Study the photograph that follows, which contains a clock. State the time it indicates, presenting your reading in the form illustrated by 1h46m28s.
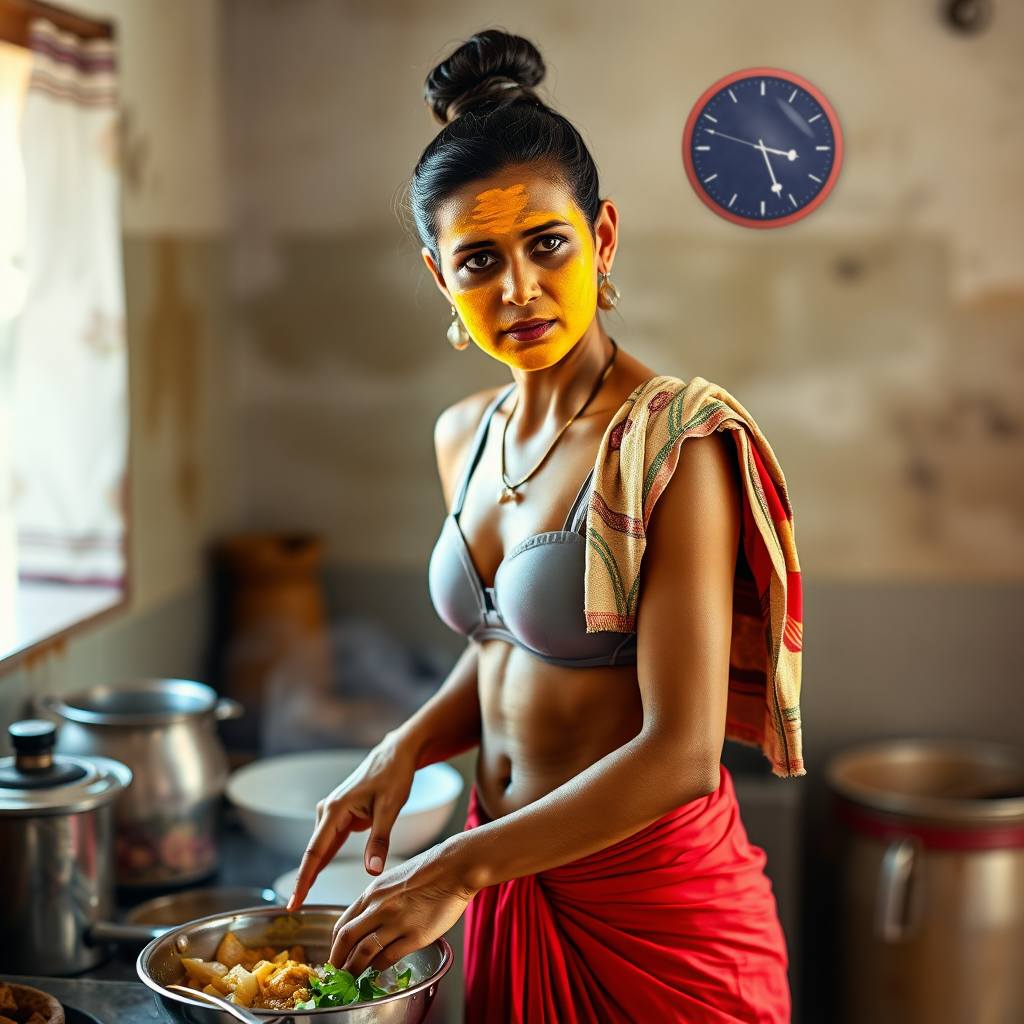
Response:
3h26m48s
